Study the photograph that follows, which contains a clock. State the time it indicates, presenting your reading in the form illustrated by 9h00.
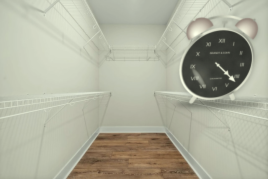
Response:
4h22
